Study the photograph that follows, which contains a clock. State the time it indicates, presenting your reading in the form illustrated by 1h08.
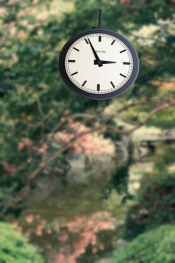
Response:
2h56
